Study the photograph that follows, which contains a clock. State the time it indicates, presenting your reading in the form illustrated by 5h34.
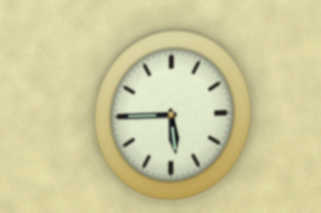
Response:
5h45
